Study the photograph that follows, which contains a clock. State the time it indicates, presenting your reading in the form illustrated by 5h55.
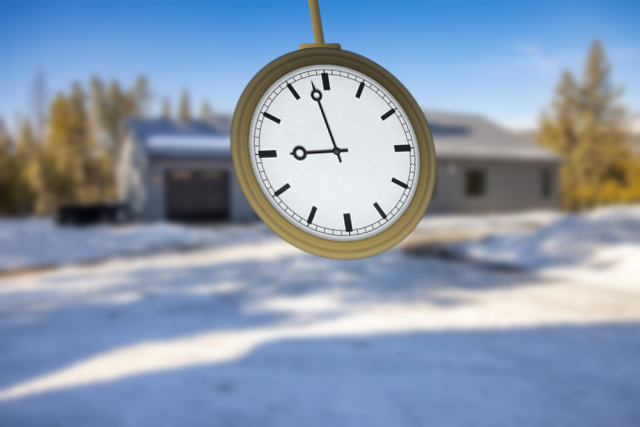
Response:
8h58
